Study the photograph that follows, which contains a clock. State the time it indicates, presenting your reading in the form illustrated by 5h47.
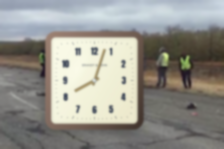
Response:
8h03
